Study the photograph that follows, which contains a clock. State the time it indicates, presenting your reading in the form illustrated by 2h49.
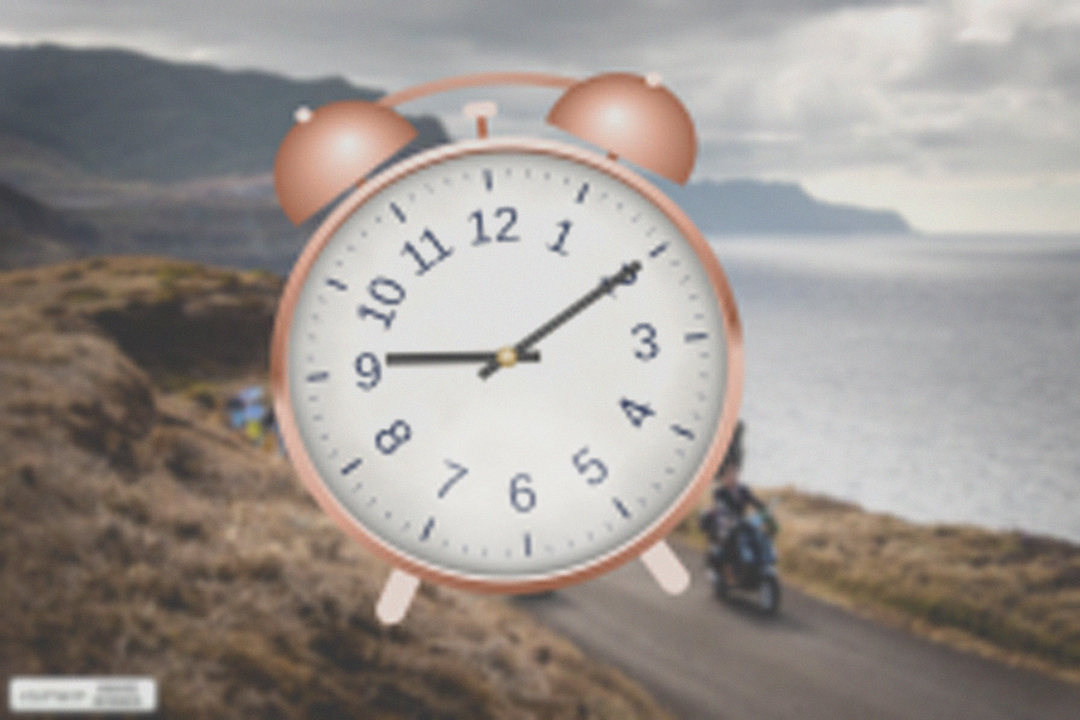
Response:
9h10
